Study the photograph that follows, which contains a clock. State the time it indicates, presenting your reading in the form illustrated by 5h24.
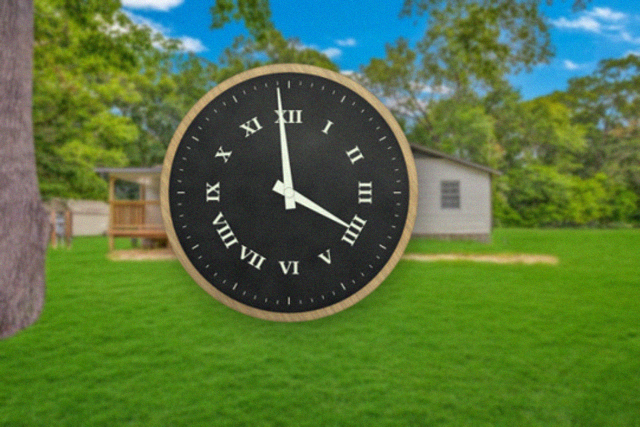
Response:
3h59
